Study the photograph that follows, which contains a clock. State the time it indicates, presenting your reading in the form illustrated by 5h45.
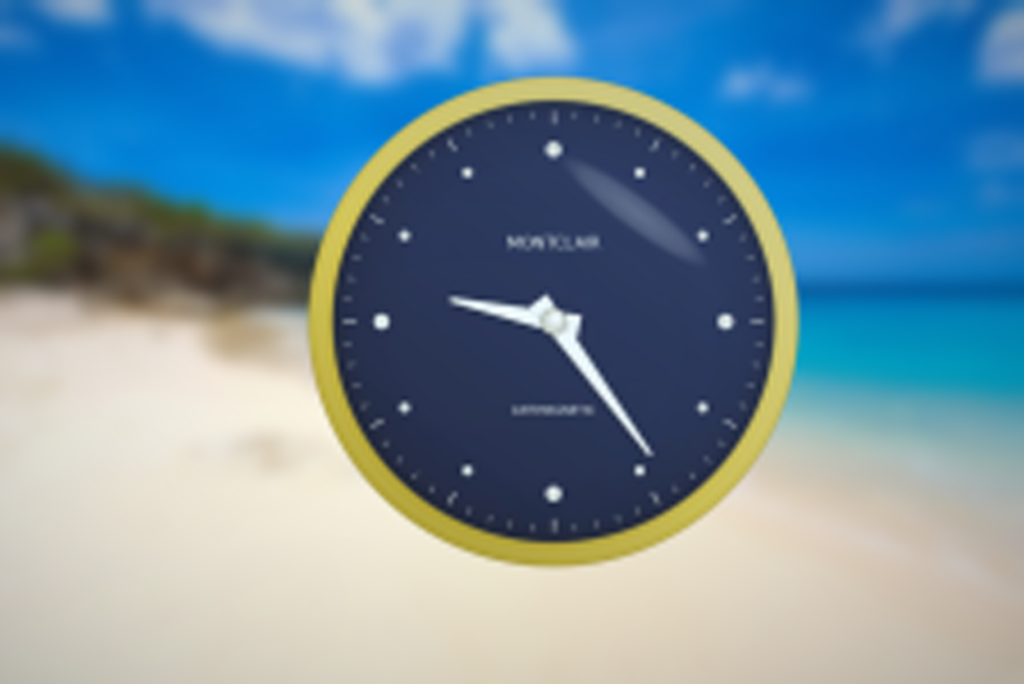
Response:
9h24
